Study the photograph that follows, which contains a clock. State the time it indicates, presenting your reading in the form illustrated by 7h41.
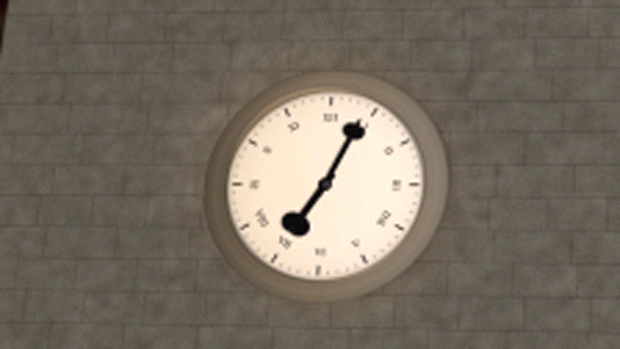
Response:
7h04
